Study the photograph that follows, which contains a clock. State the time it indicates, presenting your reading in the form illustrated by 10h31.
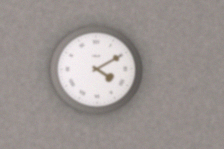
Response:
4h10
